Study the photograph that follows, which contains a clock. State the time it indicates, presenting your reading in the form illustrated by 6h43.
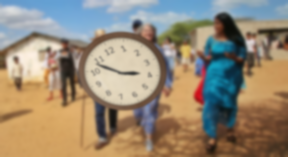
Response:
3h53
